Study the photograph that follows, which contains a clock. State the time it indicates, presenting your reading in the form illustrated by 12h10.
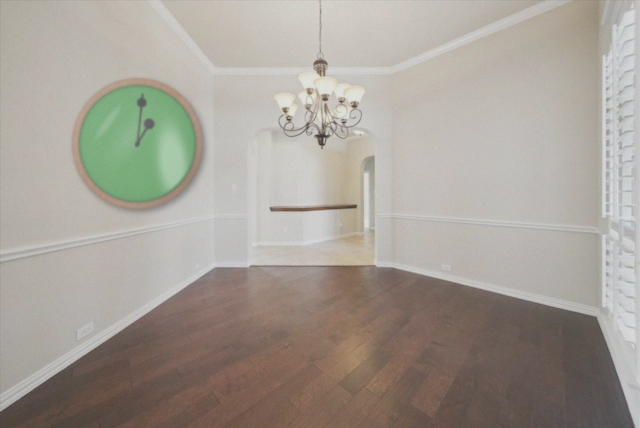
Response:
1h01
